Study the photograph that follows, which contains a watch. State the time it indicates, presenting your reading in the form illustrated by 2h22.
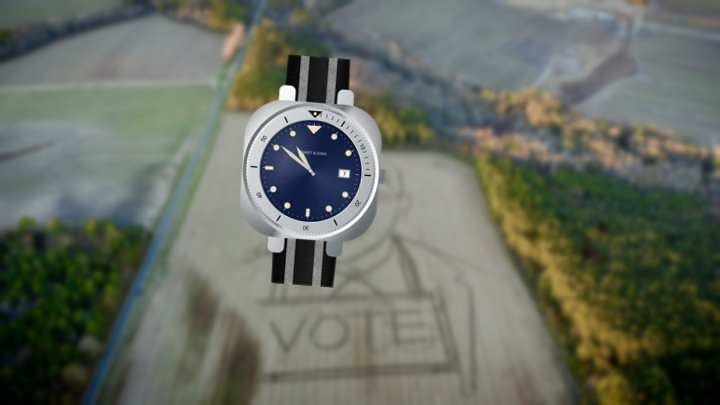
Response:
10h51
